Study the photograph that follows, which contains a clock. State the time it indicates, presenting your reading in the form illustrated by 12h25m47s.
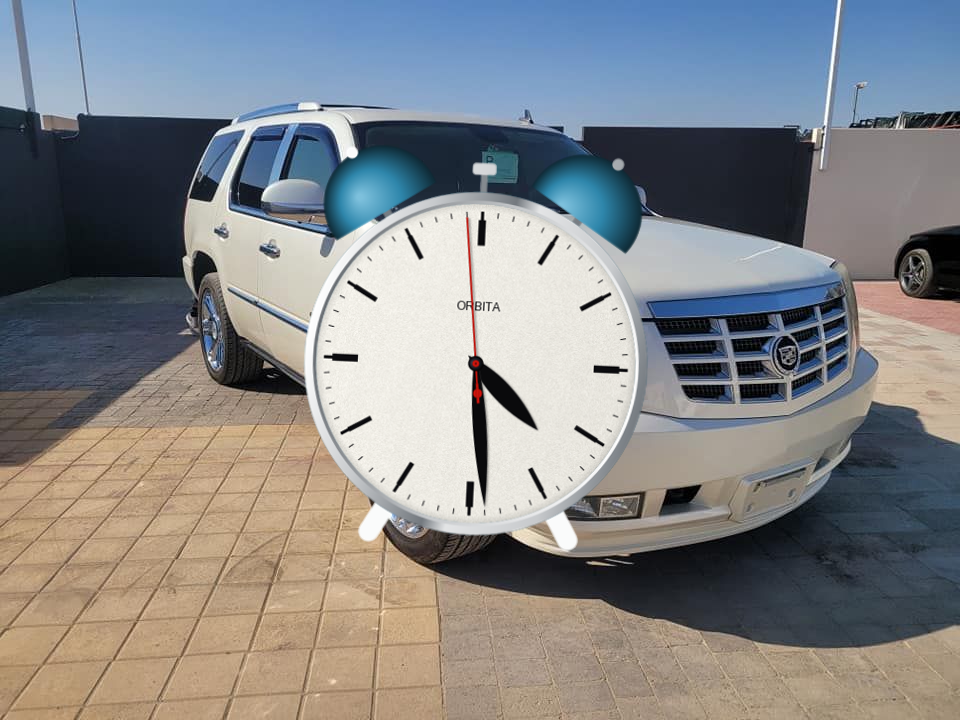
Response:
4h28m59s
